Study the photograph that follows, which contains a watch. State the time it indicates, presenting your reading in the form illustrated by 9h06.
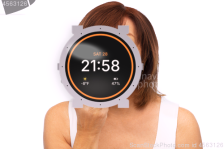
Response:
21h58
